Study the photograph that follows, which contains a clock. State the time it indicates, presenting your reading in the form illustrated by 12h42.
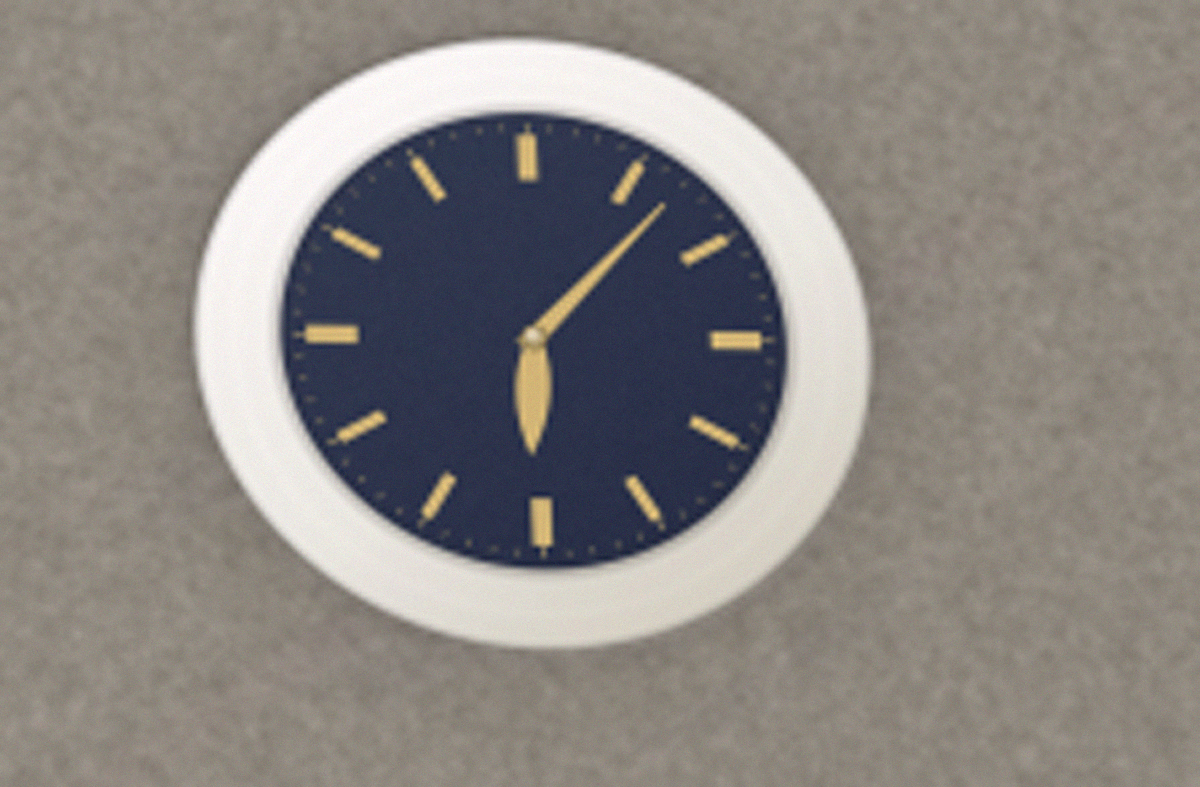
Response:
6h07
